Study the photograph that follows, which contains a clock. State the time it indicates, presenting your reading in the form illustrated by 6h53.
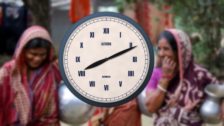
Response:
8h11
